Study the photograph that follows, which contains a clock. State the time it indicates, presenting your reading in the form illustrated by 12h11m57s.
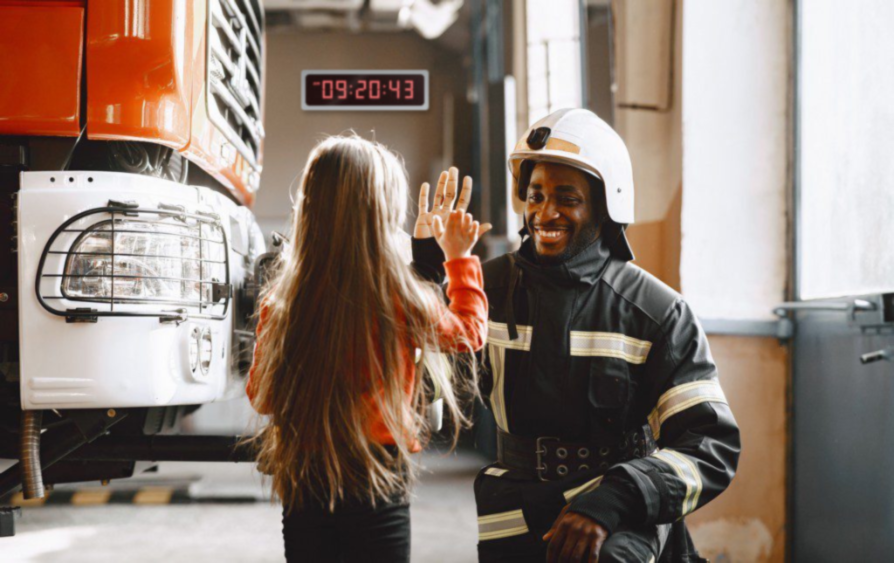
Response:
9h20m43s
